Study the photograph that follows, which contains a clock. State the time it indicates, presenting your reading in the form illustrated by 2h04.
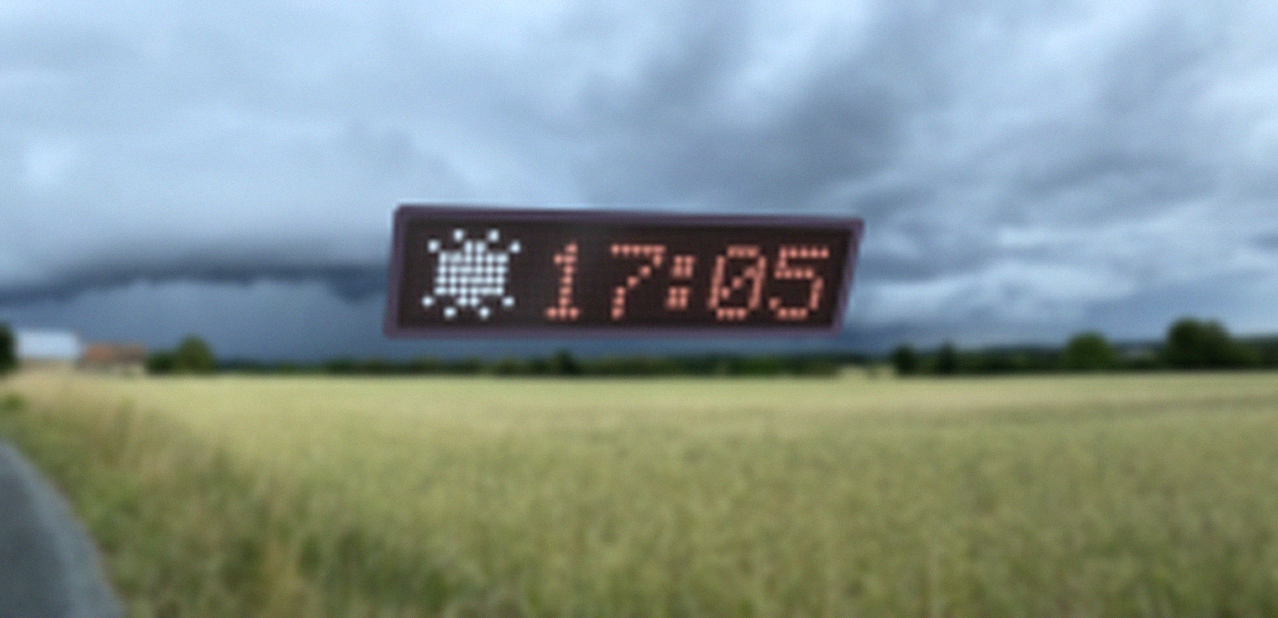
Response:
17h05
